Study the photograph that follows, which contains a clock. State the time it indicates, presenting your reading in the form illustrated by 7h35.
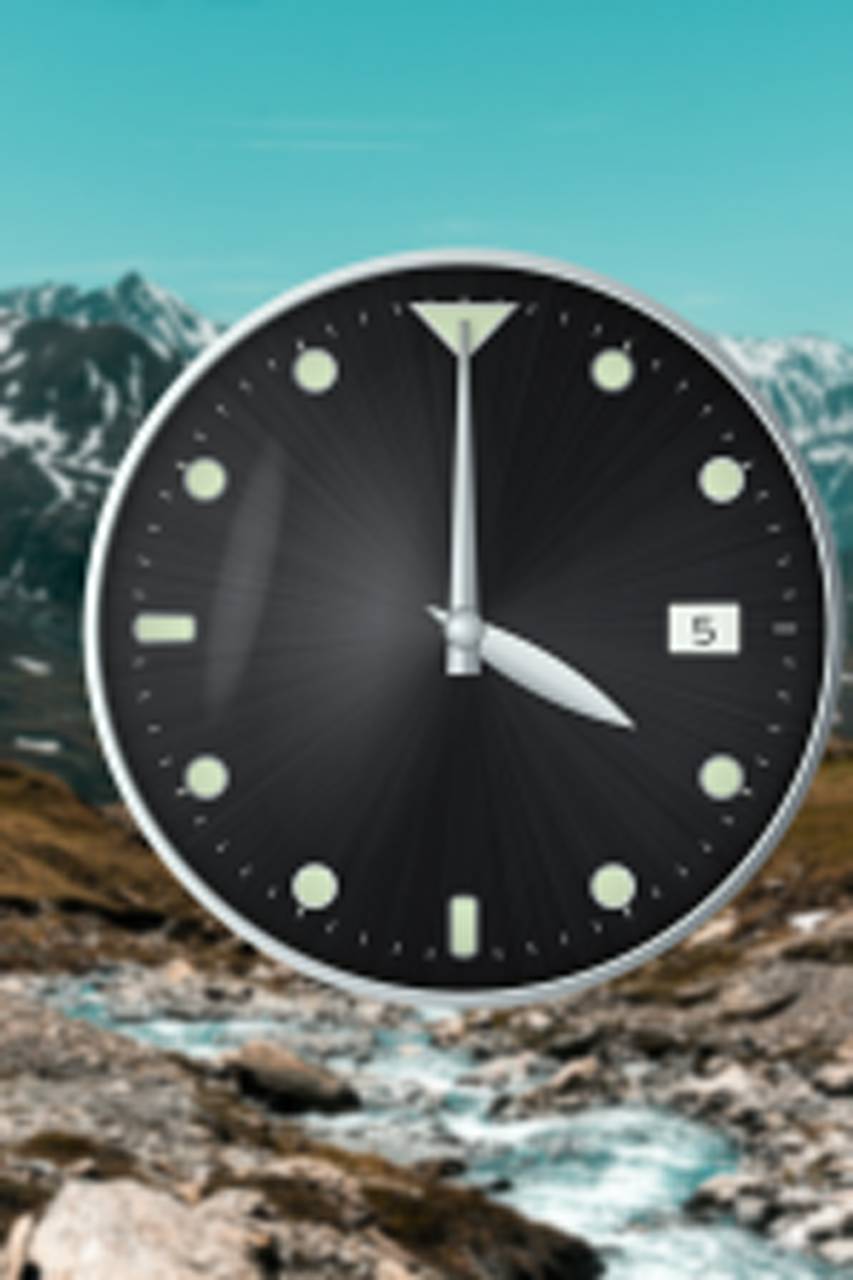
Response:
4h00
